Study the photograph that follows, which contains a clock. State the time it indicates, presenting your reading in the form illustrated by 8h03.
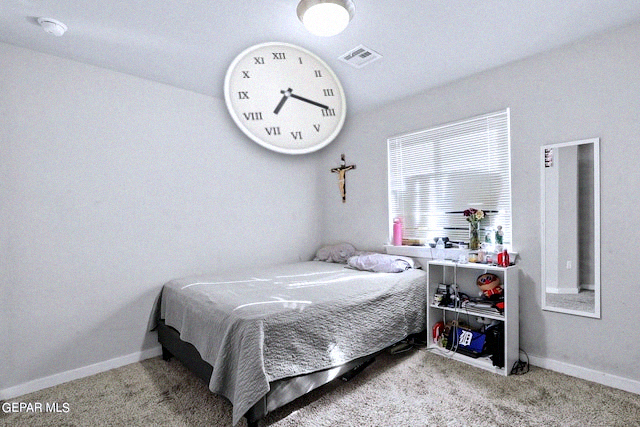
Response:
7h19
